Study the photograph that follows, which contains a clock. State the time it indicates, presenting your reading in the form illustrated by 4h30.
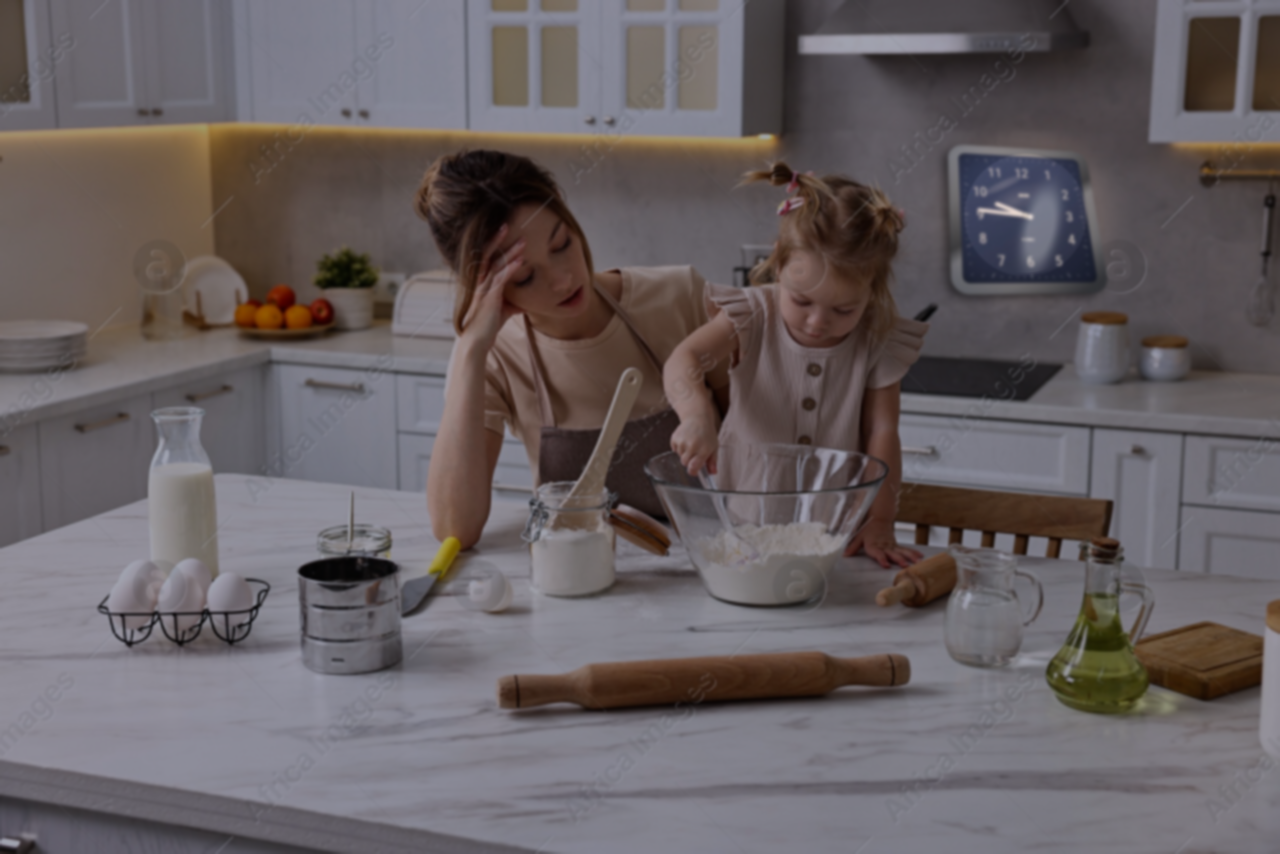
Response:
9h46
